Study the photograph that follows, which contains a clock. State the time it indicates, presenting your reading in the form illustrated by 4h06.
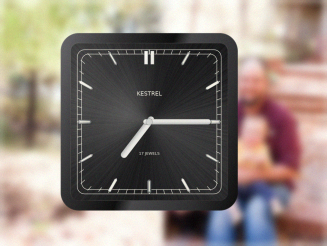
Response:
7h15
